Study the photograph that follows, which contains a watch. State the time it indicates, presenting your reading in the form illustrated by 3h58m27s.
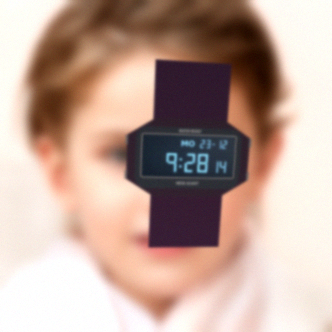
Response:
9h28m14s
